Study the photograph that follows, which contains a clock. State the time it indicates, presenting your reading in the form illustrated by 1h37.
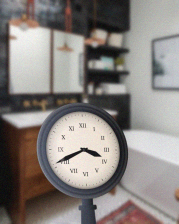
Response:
3h41
